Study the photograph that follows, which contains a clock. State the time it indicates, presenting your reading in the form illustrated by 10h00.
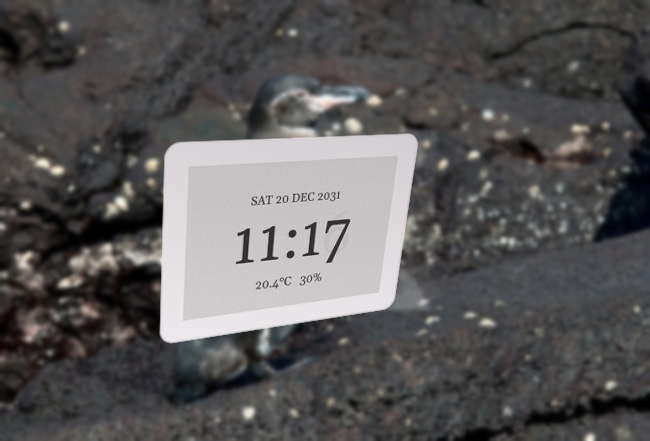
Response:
11h17
